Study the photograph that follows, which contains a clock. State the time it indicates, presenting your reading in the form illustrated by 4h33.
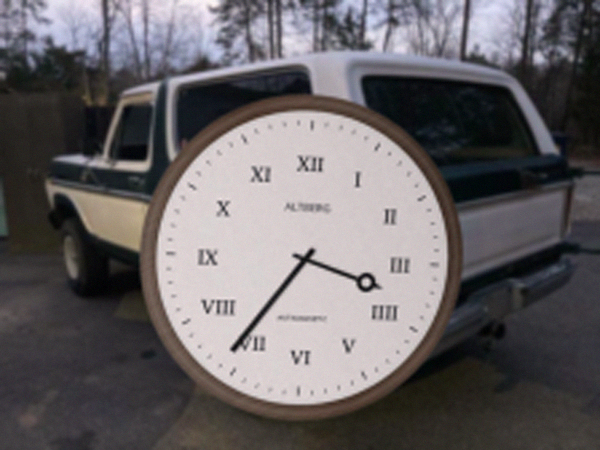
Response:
3h36
